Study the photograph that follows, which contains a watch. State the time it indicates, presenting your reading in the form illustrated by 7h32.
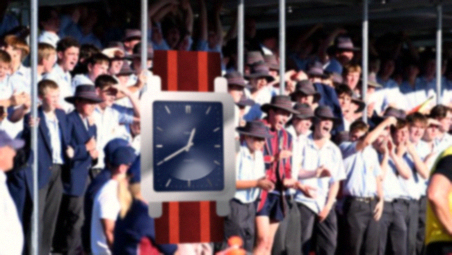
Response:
12h40
